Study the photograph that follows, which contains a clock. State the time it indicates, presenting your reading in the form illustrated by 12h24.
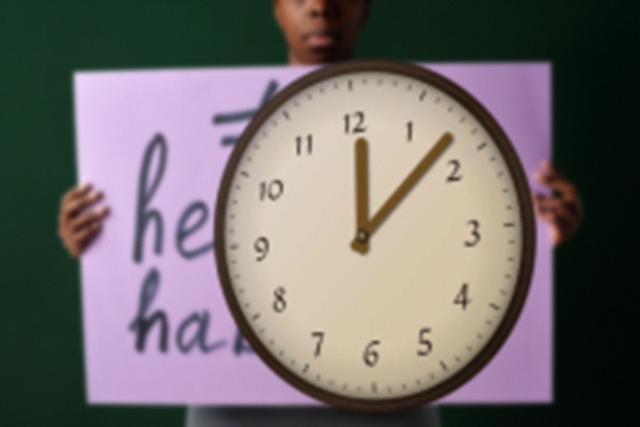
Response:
12h08
